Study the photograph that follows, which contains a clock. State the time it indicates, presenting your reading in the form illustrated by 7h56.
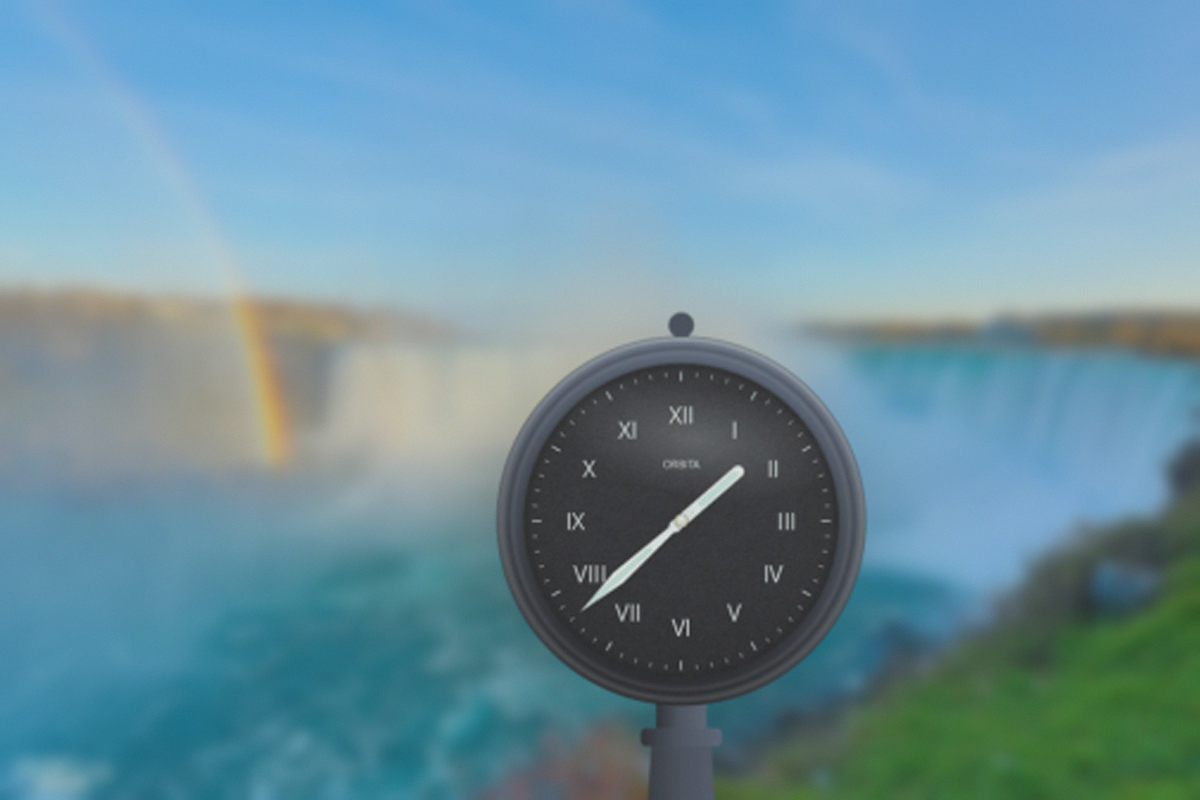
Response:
1h38
